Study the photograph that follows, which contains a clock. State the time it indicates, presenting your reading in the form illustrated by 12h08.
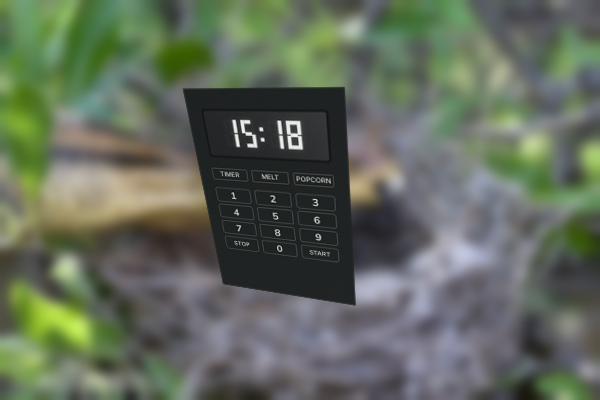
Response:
15h18
